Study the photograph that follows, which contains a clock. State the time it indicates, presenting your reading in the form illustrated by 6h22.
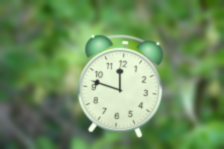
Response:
11h47
